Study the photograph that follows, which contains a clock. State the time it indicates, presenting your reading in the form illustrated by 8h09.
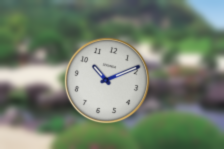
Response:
10h09
